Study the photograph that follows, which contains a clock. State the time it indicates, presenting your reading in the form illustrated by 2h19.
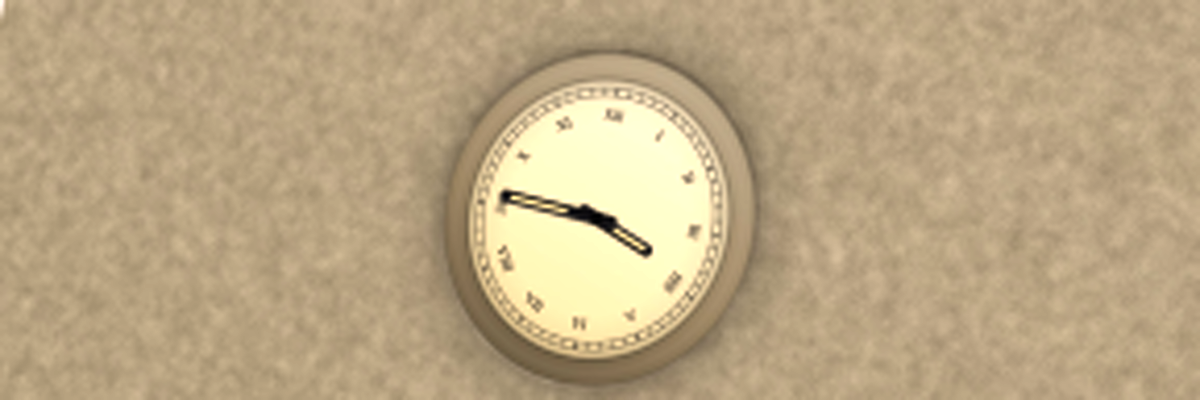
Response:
3h46
